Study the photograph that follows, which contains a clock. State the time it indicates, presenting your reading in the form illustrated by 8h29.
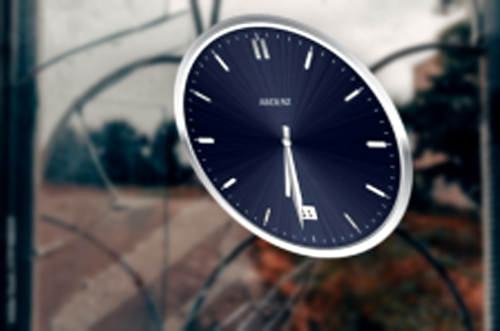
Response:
6h31
